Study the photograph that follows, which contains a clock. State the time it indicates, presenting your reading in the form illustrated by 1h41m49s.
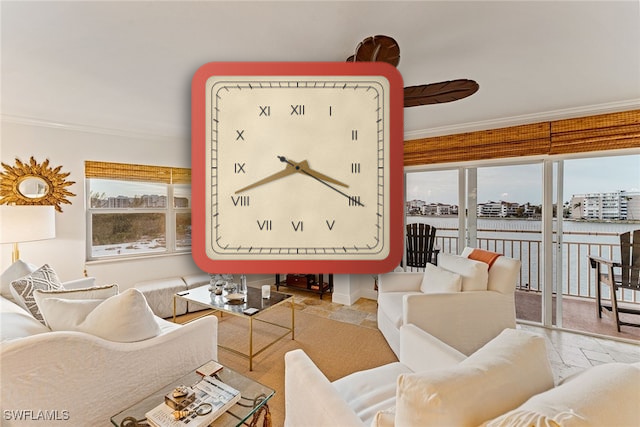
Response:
3h41m20s
